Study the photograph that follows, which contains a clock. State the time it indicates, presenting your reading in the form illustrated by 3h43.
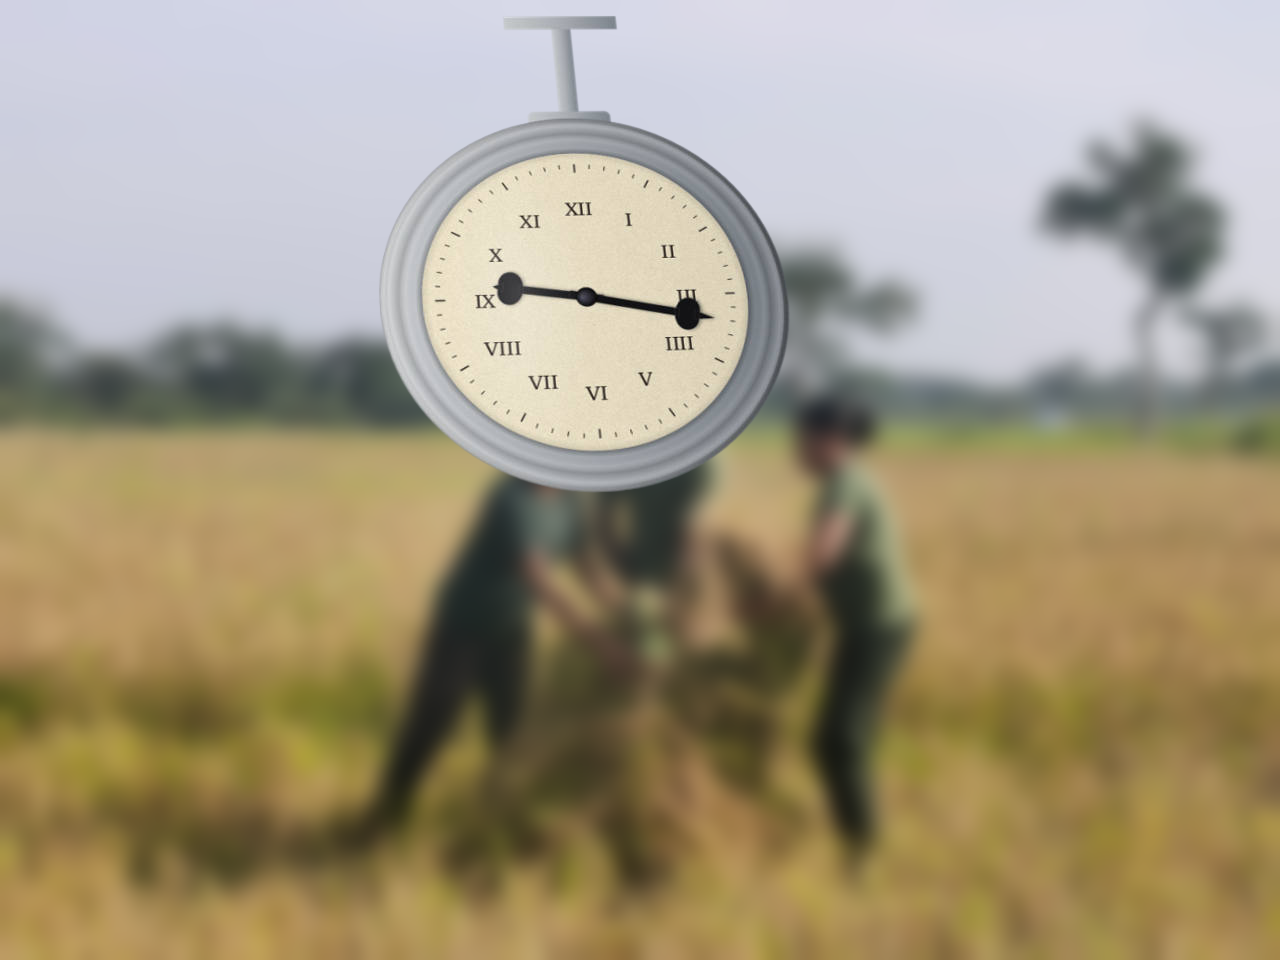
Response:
9h17
